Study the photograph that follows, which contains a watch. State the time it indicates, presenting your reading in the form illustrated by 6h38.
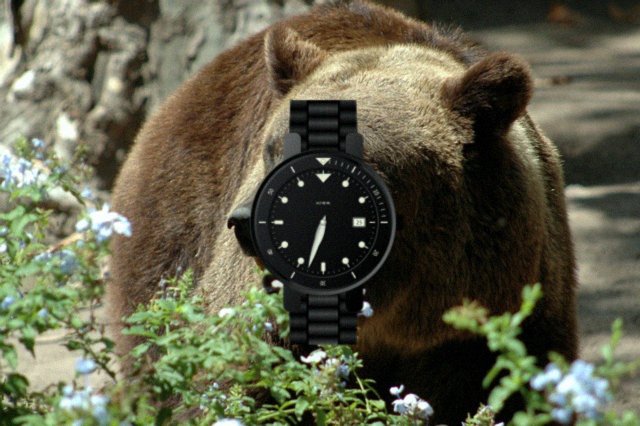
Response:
6h33
